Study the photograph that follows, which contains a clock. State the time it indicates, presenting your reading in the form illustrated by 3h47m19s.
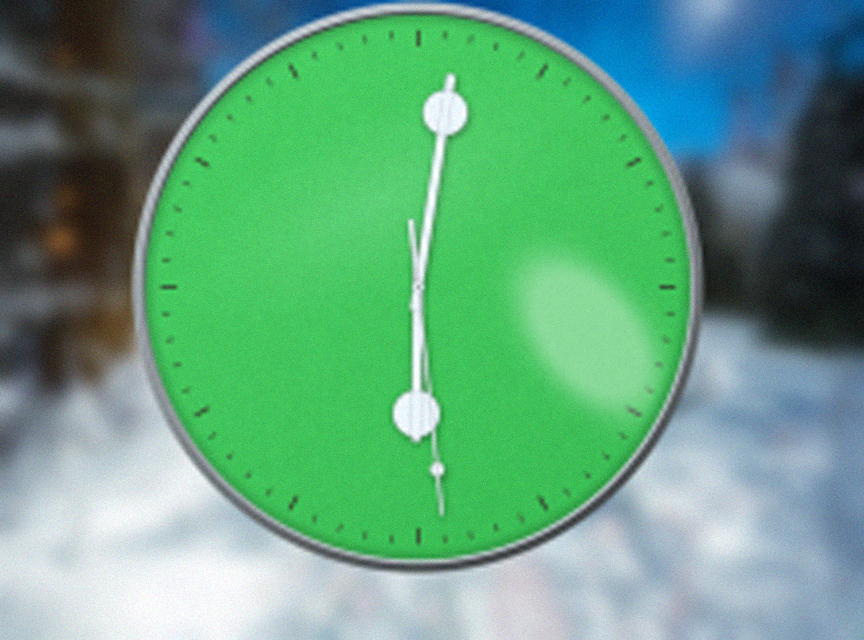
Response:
6h01m29s
